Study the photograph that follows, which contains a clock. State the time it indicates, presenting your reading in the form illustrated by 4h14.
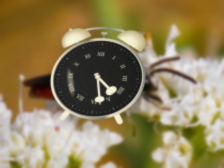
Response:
4h28
